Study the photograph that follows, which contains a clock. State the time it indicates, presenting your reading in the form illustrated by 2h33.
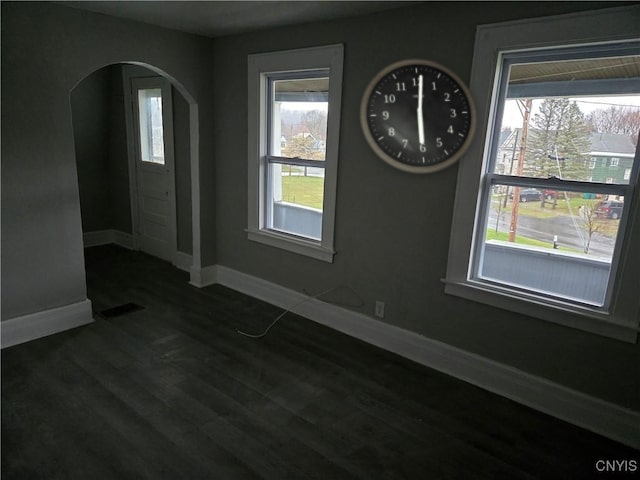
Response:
6h01
